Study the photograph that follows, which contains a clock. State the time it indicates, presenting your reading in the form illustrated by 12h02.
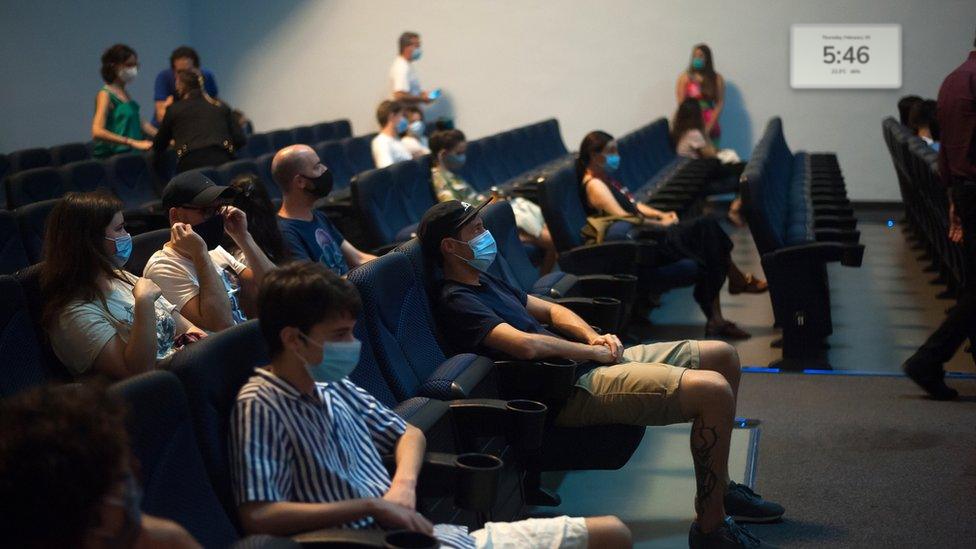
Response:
5h46
